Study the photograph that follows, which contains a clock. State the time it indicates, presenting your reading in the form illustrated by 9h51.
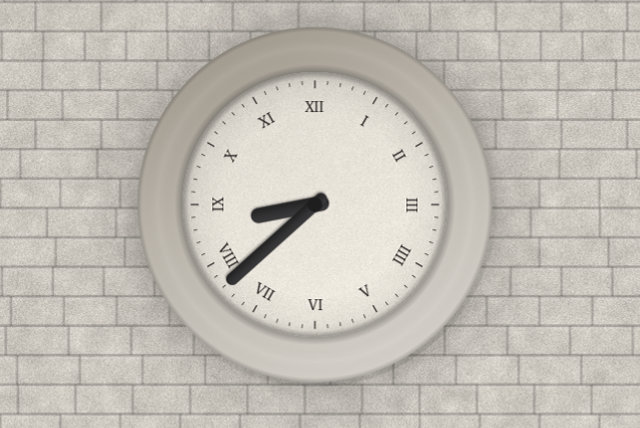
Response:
8h38
